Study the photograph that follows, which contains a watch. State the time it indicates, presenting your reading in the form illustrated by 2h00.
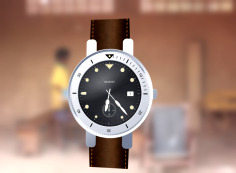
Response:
6h23
